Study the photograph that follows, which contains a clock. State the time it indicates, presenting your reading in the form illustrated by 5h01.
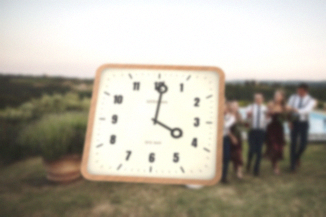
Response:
4h01
